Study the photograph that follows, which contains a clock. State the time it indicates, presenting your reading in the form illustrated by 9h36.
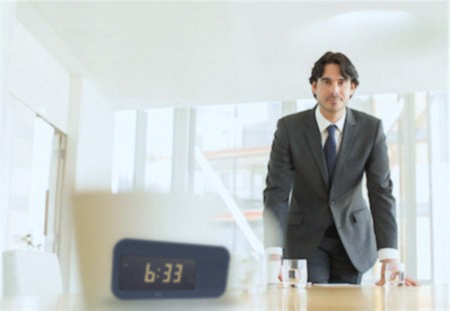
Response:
6h33
